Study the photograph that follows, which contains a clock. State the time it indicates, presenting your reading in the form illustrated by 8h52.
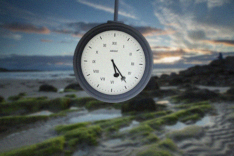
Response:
5h24
